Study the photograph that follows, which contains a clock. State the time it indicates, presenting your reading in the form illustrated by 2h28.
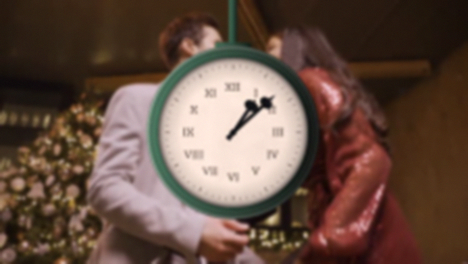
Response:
1h08
